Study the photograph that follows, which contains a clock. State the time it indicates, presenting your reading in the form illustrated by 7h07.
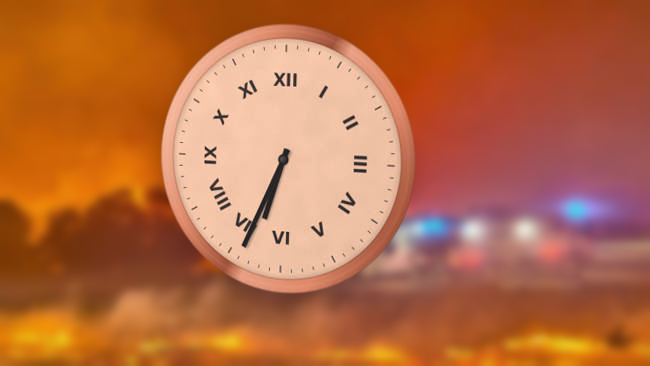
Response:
6h34
